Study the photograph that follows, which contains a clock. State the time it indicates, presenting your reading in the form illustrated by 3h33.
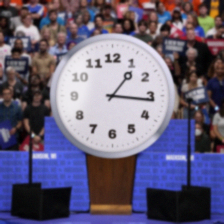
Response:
1h16
